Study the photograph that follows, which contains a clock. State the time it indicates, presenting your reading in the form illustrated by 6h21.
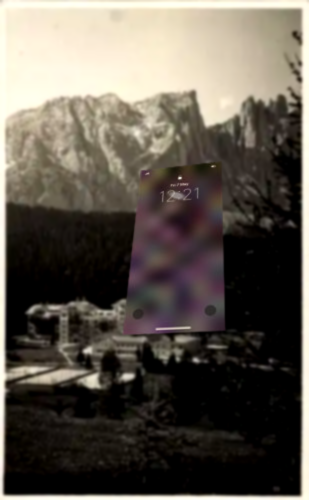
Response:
12h21
